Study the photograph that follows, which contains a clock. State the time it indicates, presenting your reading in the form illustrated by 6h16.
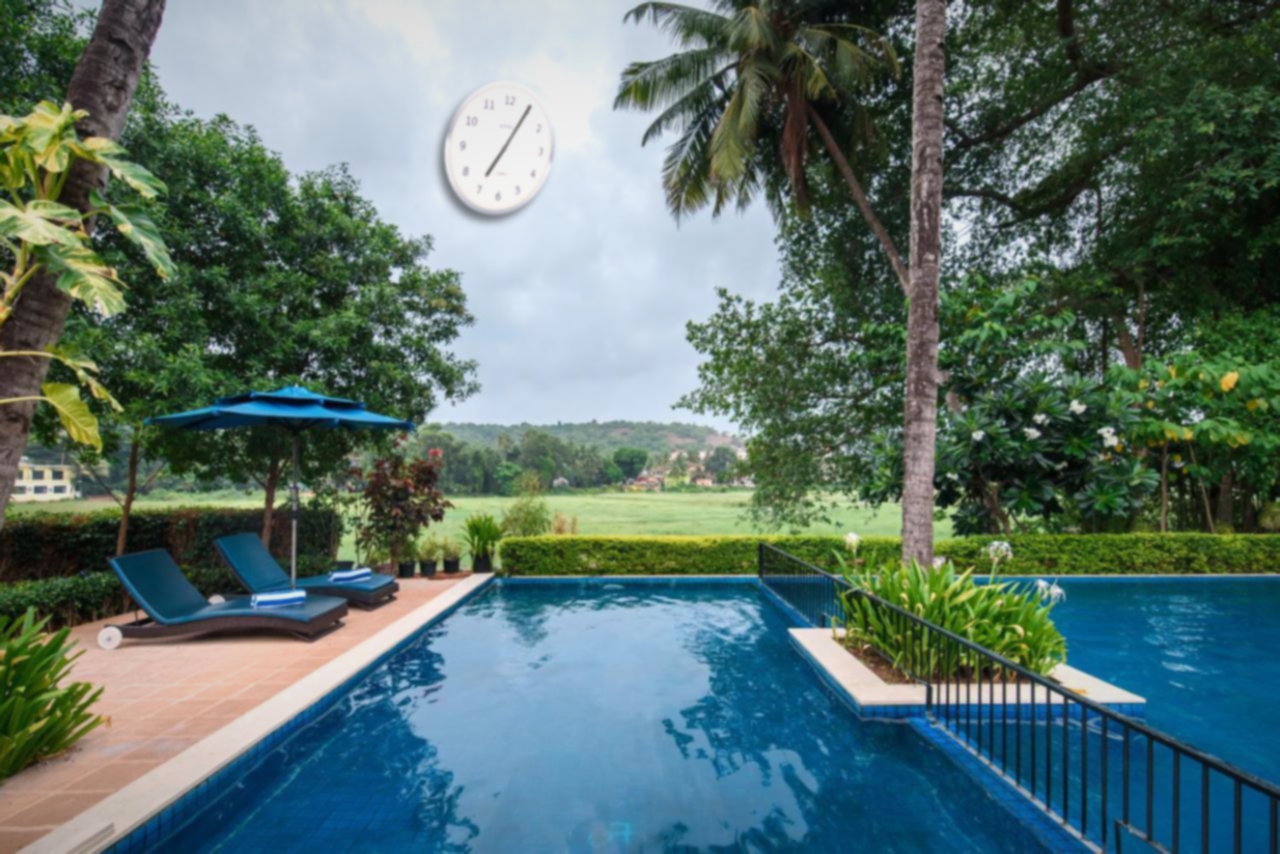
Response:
7h05
